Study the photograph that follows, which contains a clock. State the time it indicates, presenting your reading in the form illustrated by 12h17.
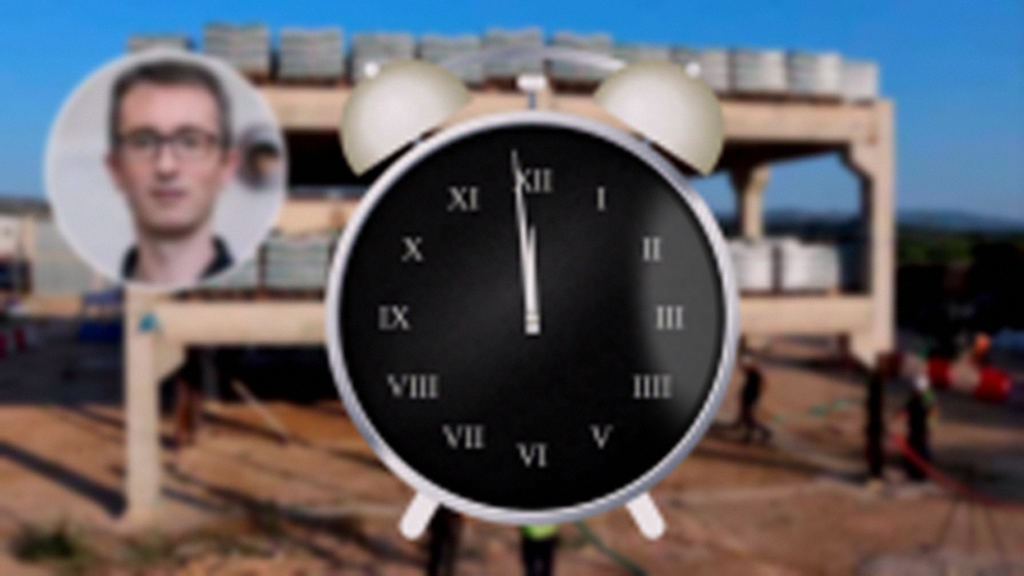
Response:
11h59
